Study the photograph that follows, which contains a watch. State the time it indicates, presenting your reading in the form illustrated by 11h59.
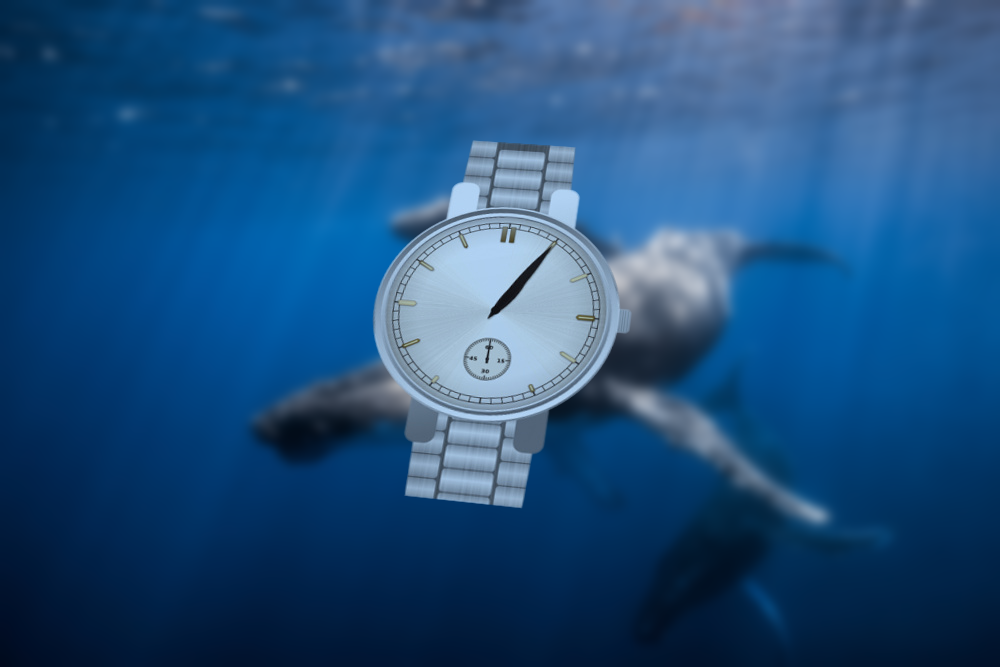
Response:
1h05
